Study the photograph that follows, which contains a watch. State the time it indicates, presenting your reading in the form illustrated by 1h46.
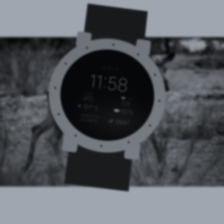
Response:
11h58
